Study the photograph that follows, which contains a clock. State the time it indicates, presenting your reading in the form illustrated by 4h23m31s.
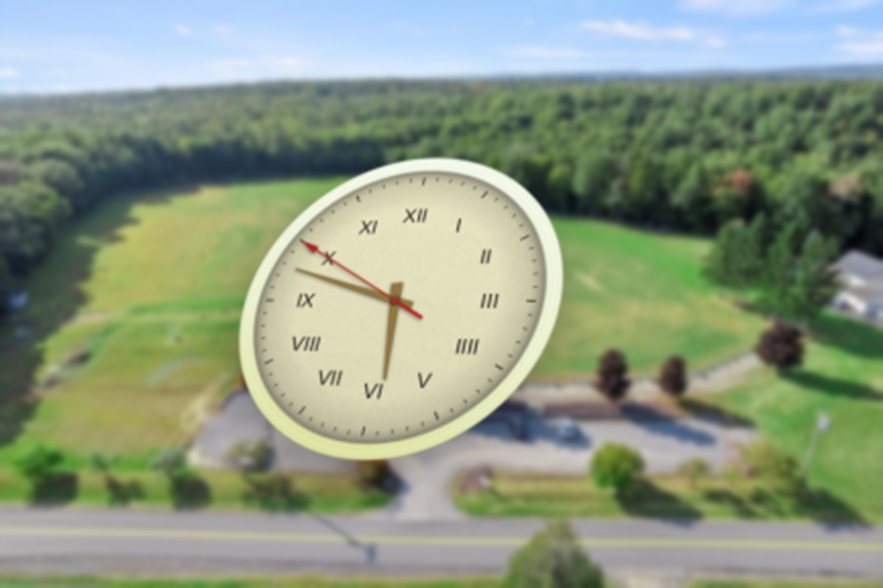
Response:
5h47m50s
